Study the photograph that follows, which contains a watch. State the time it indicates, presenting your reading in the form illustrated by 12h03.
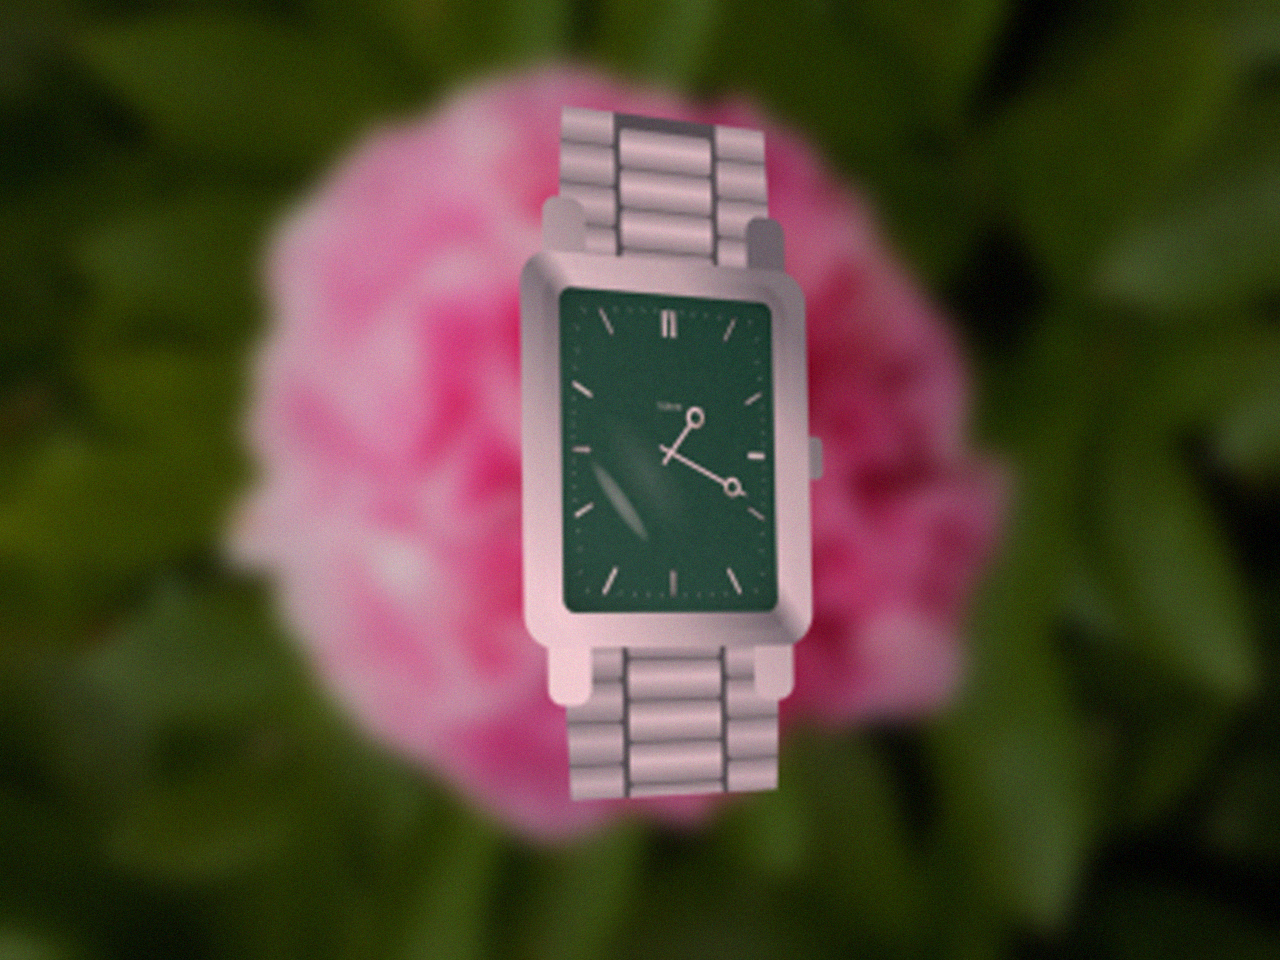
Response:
1h19
